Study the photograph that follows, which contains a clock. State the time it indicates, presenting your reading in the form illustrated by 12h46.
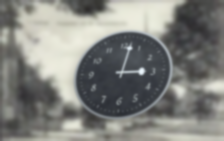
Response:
3h02
